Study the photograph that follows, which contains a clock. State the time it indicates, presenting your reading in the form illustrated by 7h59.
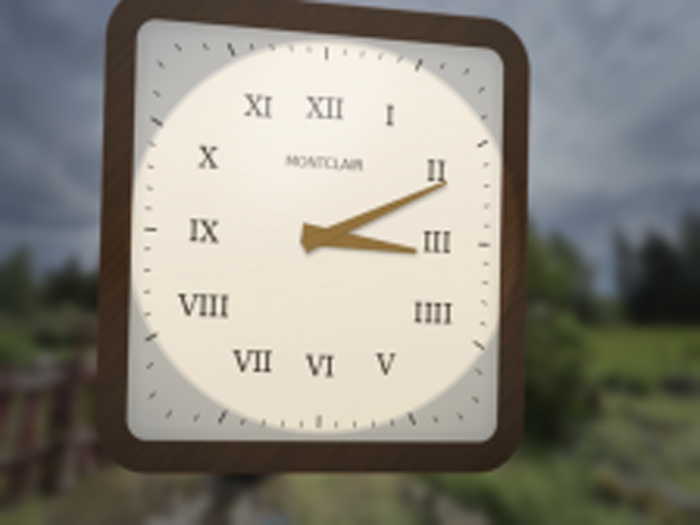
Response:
3h11
